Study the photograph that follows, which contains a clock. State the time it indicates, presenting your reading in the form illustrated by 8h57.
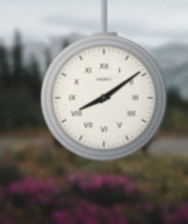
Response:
8h09
